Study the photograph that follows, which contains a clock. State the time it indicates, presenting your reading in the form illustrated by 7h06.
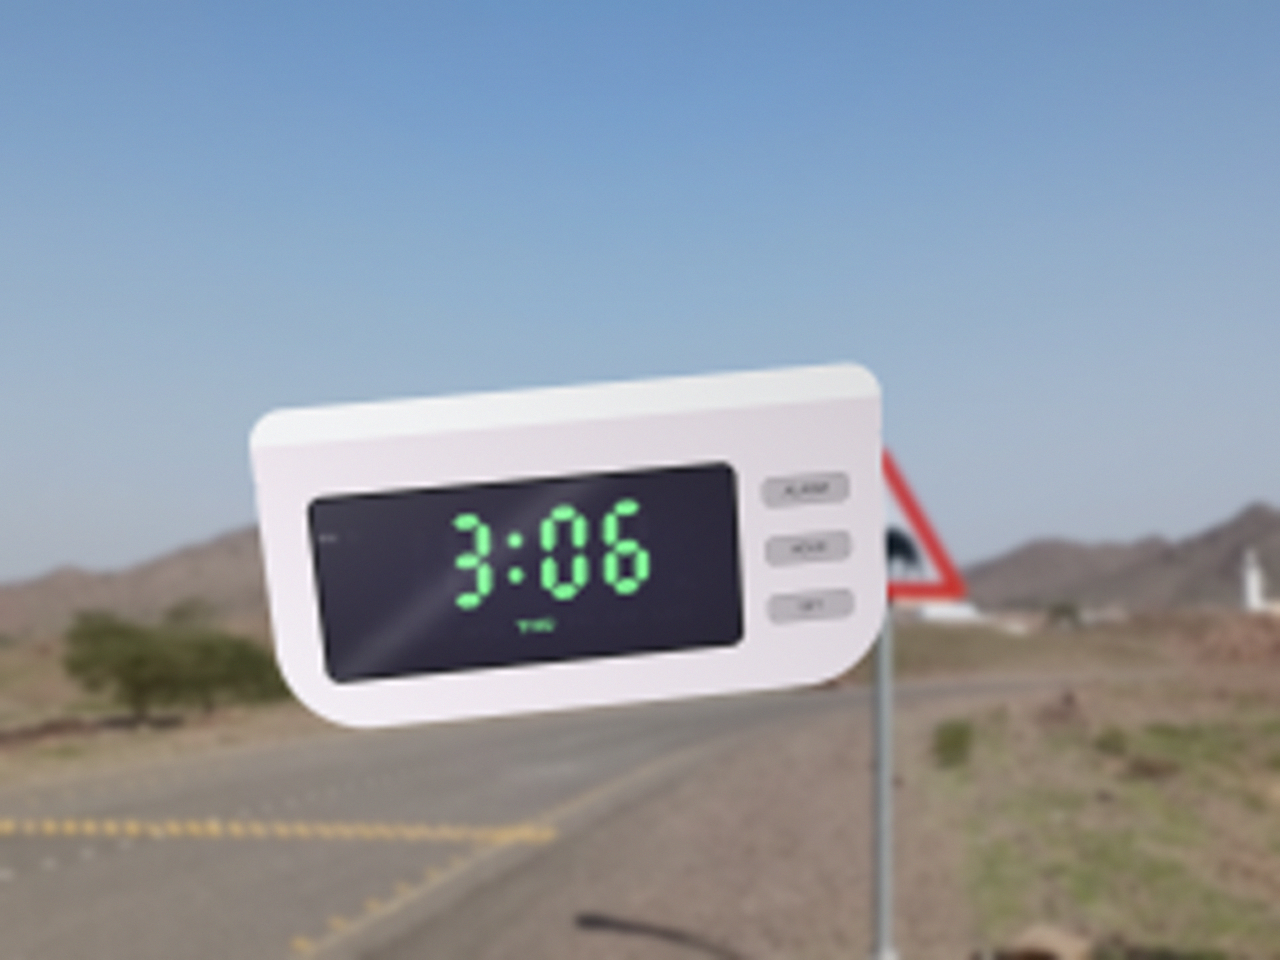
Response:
3h06
